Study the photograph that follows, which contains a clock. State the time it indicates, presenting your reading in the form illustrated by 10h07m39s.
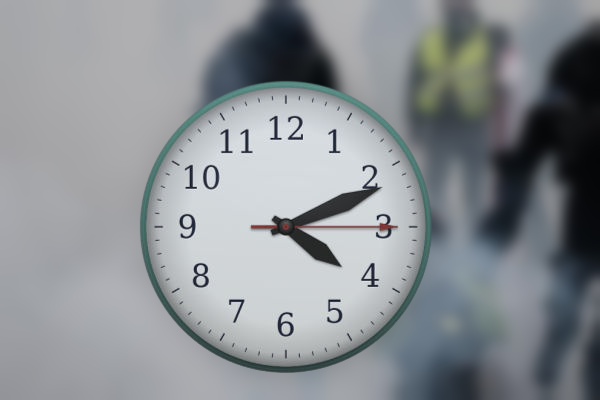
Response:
4h11m15s
